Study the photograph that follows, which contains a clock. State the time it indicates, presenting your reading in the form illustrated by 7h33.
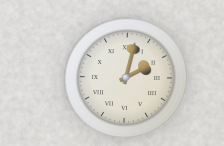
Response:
2h02
